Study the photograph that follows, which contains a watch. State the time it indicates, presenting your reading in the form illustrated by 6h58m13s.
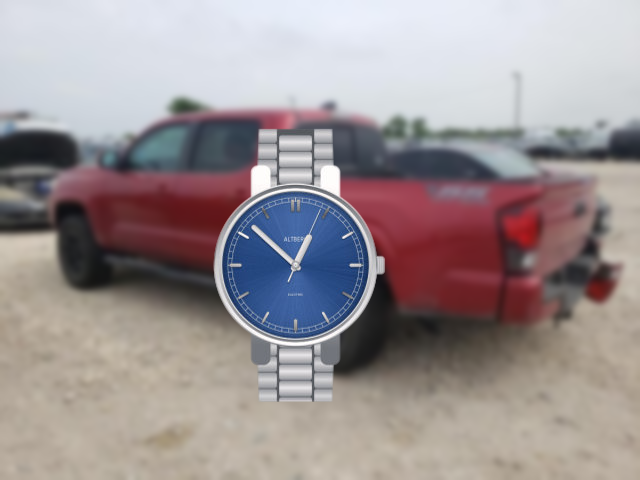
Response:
12h52m04s
